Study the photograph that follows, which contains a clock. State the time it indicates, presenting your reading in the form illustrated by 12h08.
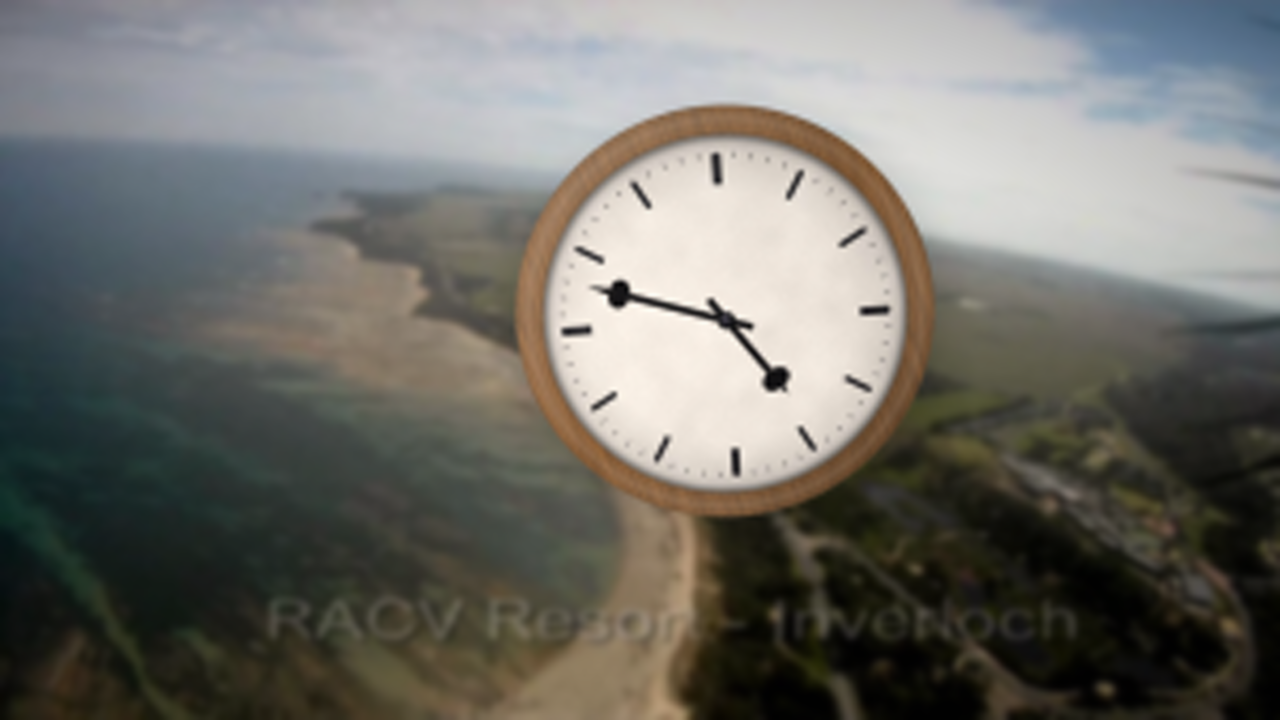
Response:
4h48
